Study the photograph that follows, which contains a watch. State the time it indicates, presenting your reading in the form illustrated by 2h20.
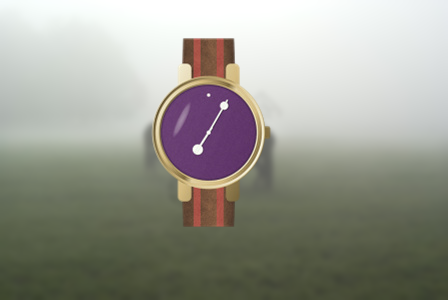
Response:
7h05
